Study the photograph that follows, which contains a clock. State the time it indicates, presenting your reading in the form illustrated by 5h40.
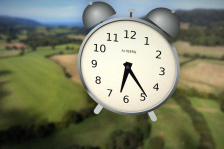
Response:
6h24
